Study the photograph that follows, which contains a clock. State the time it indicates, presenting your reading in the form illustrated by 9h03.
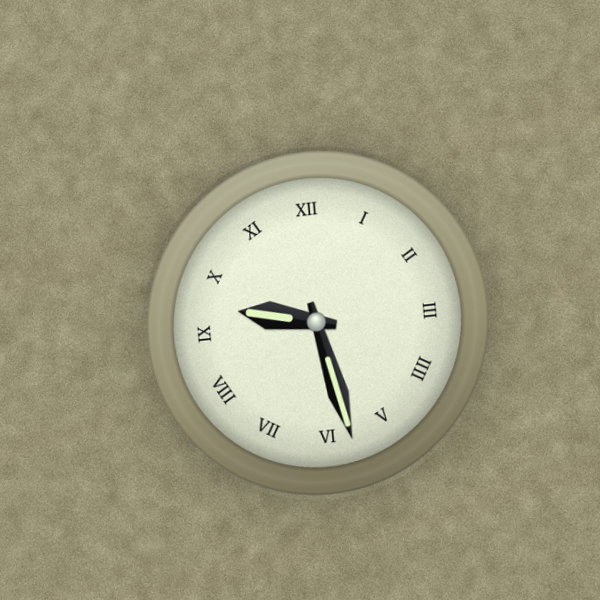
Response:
9h28
